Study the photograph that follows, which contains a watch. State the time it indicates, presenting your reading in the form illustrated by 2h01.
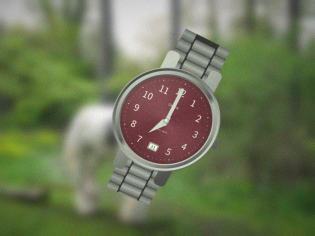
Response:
7h00
